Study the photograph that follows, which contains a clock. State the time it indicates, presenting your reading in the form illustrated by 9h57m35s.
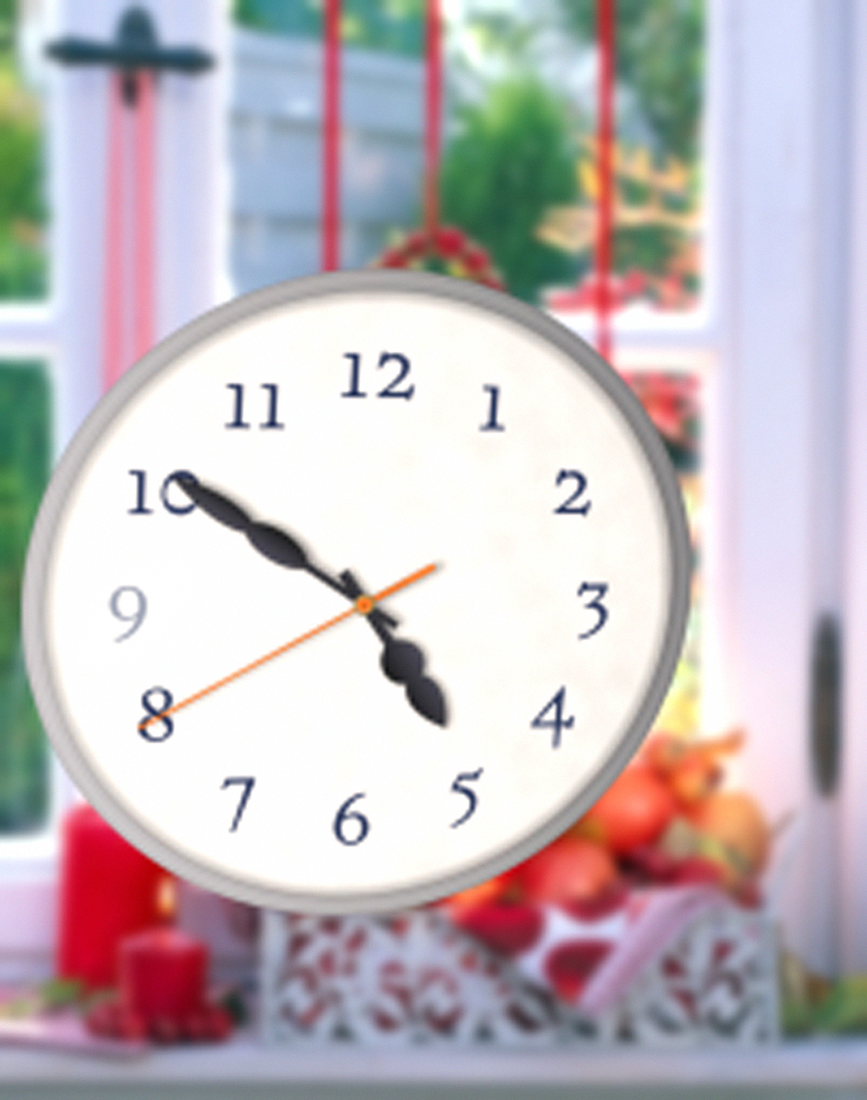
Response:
4h50m40s
